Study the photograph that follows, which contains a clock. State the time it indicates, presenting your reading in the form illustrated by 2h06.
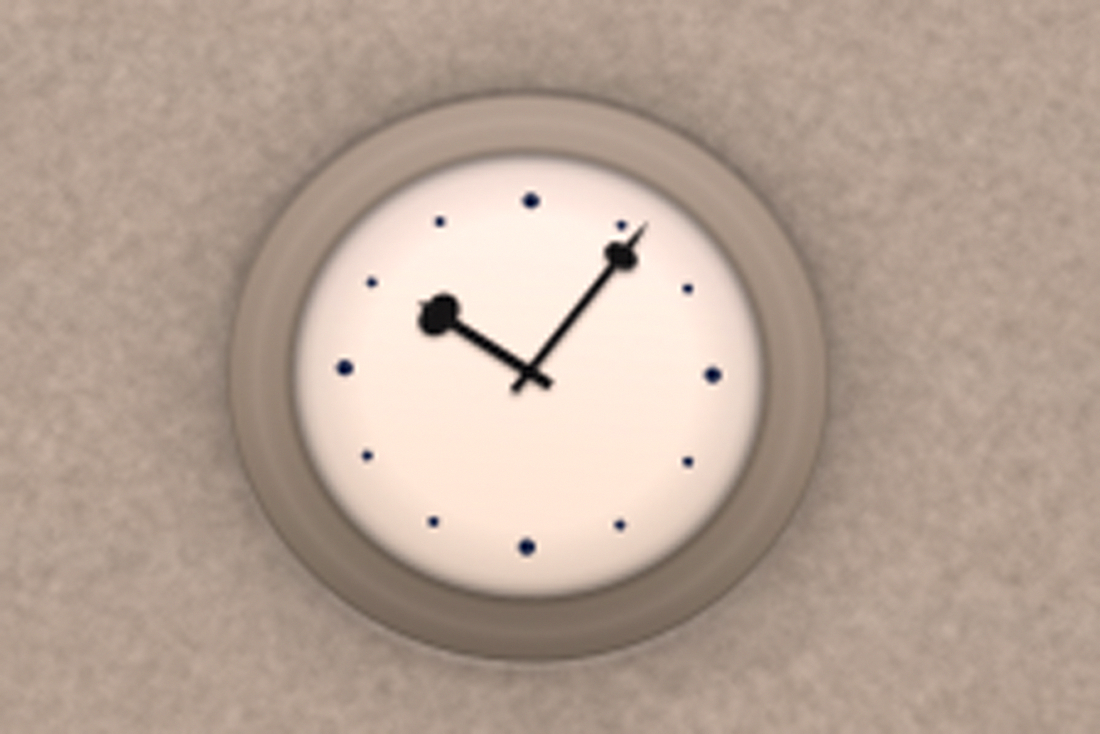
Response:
10h06
